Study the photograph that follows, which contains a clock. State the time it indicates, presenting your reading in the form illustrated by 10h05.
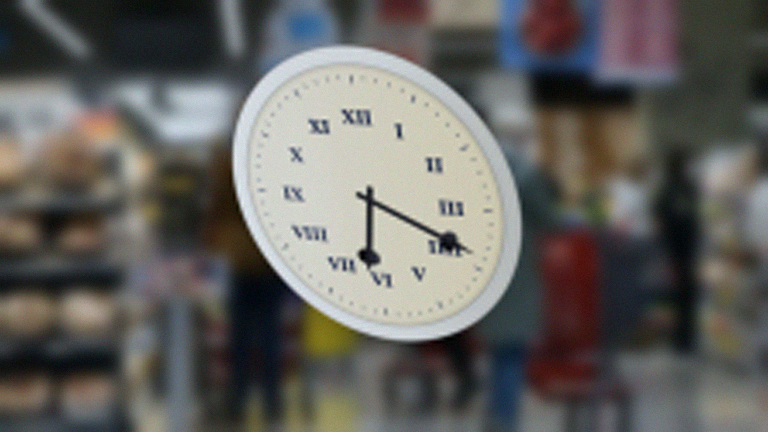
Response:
6h19
